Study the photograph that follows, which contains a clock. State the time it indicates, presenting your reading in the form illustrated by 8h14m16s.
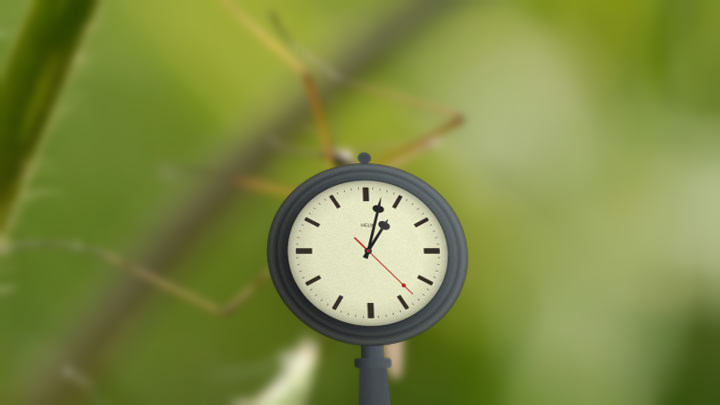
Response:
1h02m23s
